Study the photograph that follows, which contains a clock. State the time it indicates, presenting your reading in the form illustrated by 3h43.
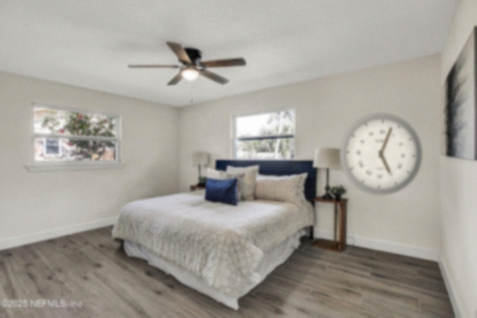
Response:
5h03
